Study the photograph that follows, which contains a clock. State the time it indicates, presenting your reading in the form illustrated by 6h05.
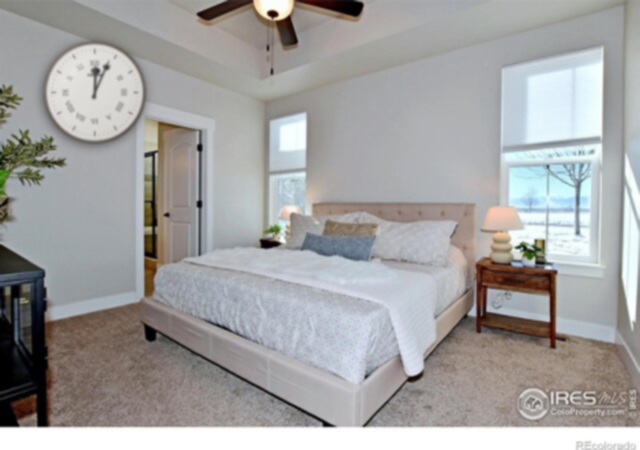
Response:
12h04
